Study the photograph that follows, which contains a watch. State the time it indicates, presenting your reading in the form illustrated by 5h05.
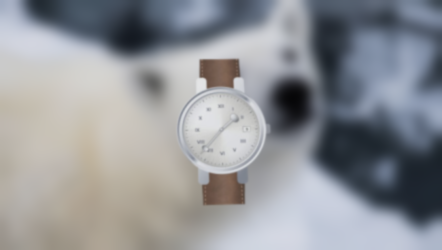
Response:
1h37
